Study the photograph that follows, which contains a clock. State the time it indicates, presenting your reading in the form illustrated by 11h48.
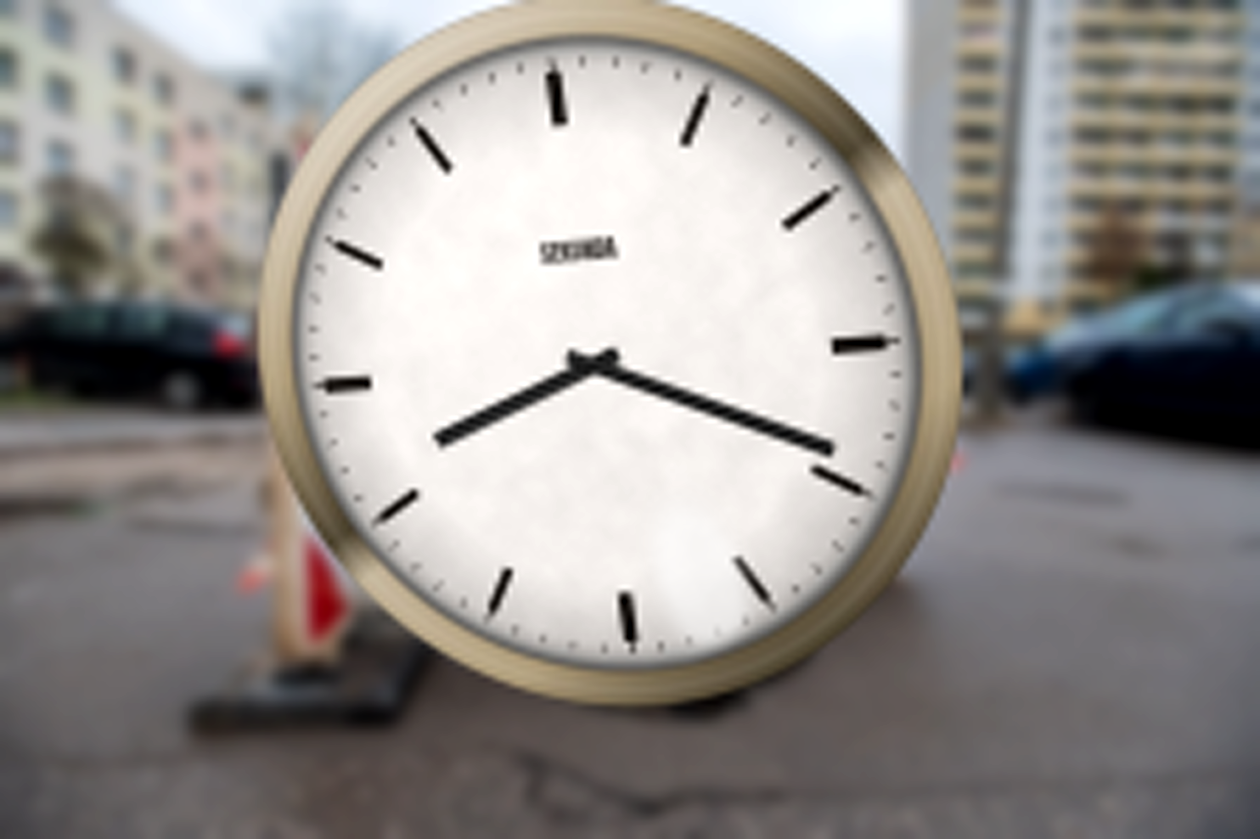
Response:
8h19
